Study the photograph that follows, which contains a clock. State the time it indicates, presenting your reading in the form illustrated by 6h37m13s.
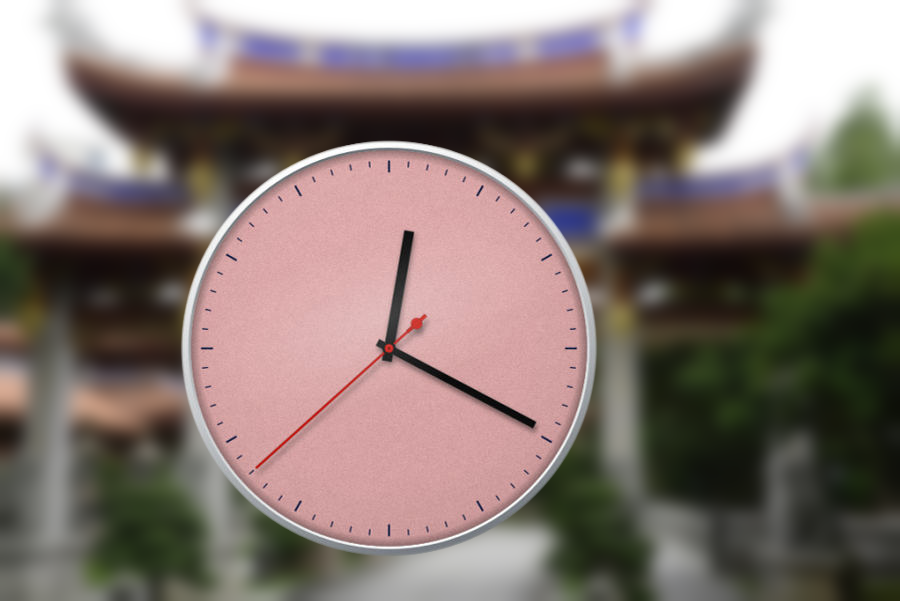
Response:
12h19m38s
